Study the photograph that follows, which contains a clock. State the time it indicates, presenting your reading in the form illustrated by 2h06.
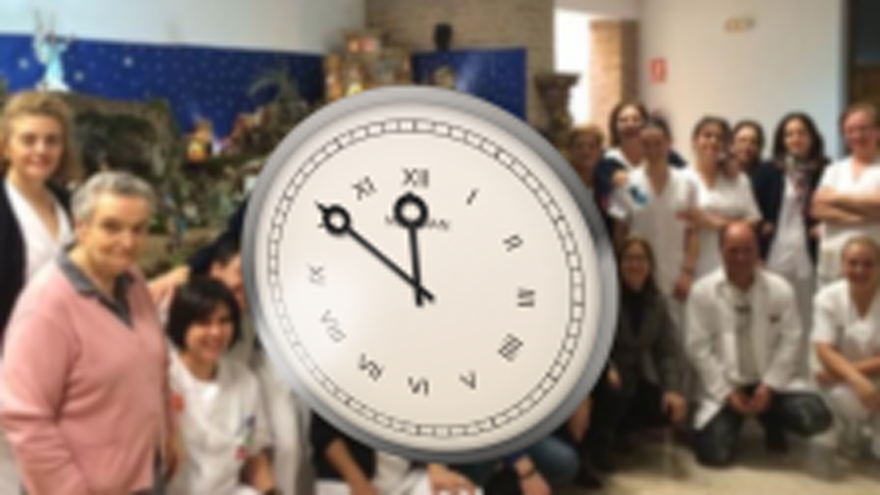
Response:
11h51
